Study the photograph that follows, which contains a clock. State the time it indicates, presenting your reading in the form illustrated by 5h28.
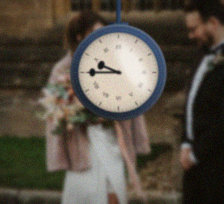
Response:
9h45
